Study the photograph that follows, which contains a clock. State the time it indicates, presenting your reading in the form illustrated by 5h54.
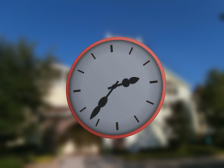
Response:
2h37
